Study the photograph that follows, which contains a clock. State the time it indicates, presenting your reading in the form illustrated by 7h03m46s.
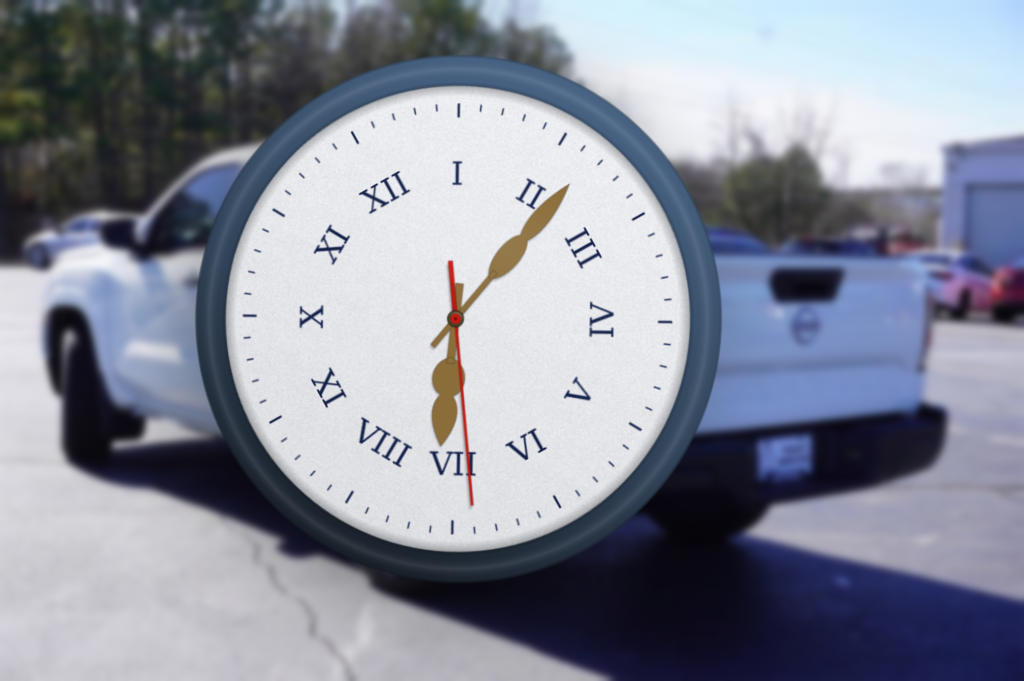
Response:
7h11m34s
